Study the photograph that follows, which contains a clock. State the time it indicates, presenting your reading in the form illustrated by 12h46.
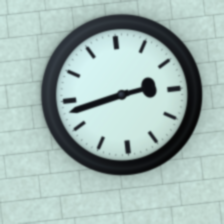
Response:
2h43
